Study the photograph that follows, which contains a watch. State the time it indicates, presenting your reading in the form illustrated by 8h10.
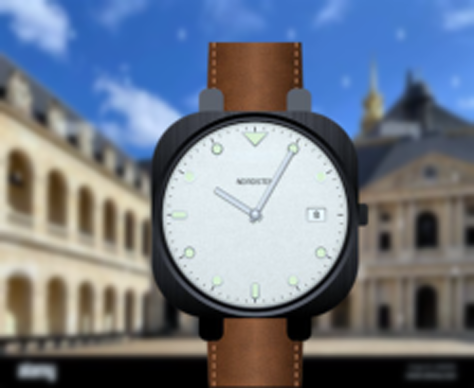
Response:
10h05
